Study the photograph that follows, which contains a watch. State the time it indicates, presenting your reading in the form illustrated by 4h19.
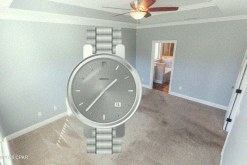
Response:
1h37
